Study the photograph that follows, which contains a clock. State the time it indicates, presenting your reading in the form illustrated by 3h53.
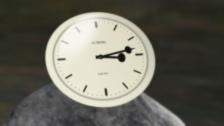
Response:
3h13
